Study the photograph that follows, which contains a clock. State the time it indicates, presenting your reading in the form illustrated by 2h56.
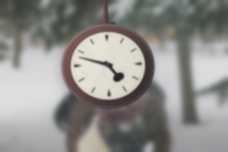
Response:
4h48
